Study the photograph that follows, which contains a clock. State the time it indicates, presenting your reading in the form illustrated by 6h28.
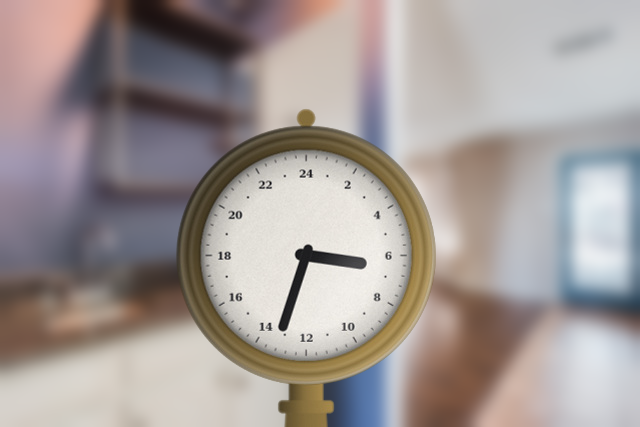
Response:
6h33
